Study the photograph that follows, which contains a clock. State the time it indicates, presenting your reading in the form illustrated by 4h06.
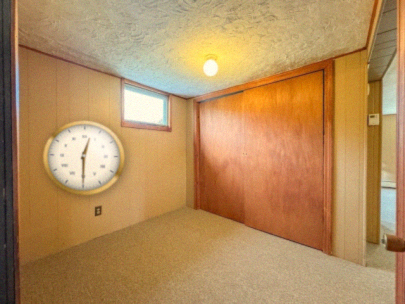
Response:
12h30
